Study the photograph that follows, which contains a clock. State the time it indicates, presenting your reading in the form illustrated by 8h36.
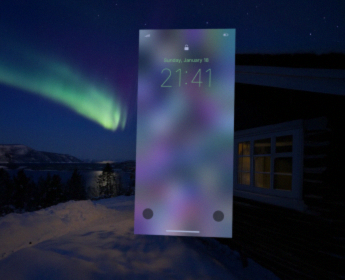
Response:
21h41
